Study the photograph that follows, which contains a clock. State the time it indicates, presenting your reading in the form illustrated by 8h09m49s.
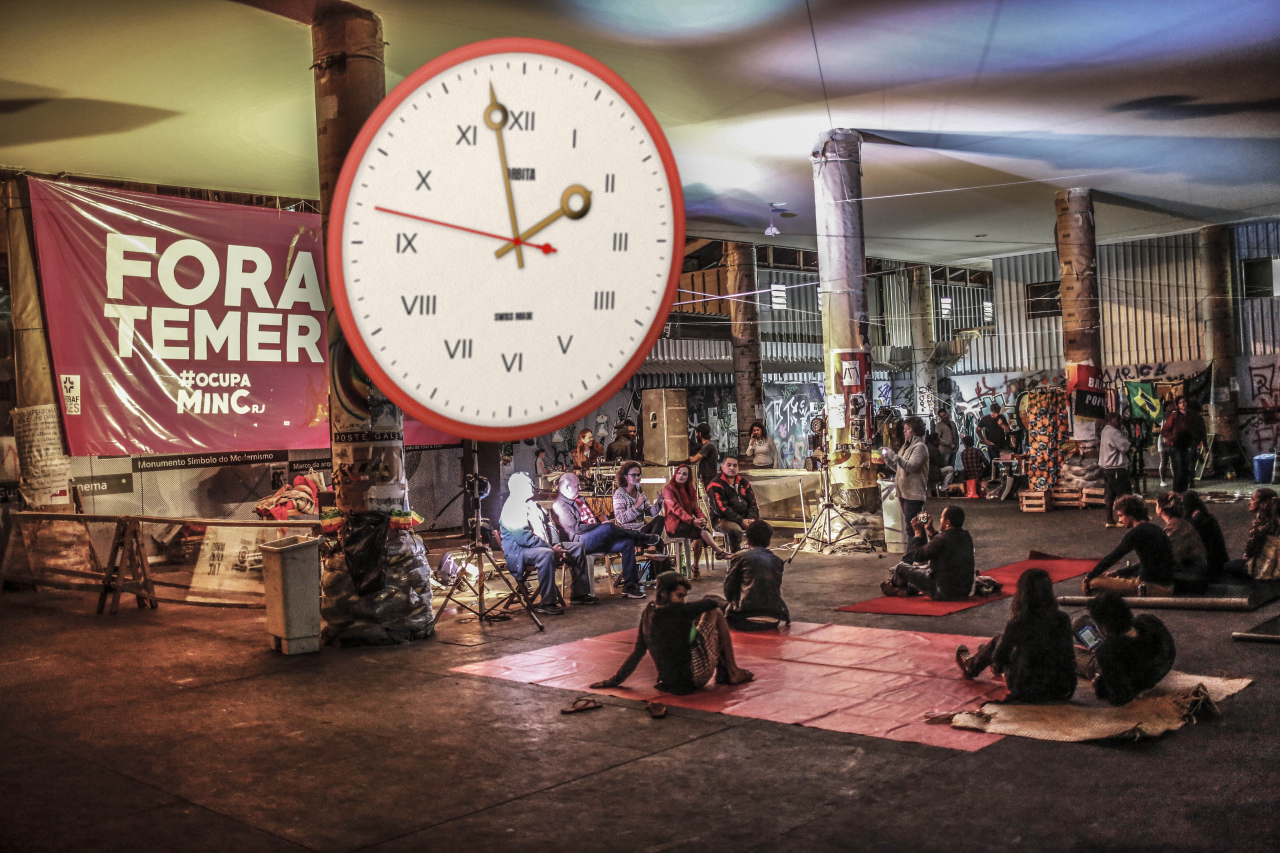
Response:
1h57m47s
